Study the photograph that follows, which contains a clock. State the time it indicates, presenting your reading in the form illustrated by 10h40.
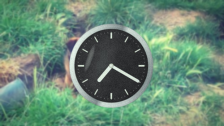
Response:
7h20
